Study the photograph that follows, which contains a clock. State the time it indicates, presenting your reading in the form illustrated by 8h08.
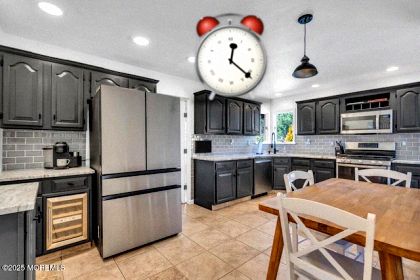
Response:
12h22
